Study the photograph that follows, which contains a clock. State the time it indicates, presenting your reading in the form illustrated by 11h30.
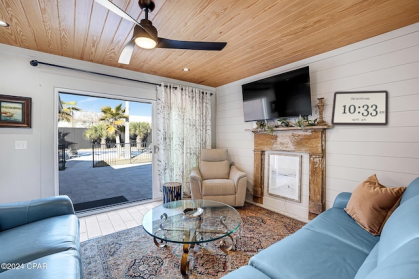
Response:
10h33
